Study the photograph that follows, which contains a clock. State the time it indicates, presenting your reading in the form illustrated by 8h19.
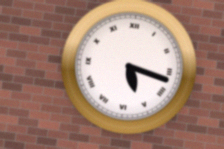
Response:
5h17
